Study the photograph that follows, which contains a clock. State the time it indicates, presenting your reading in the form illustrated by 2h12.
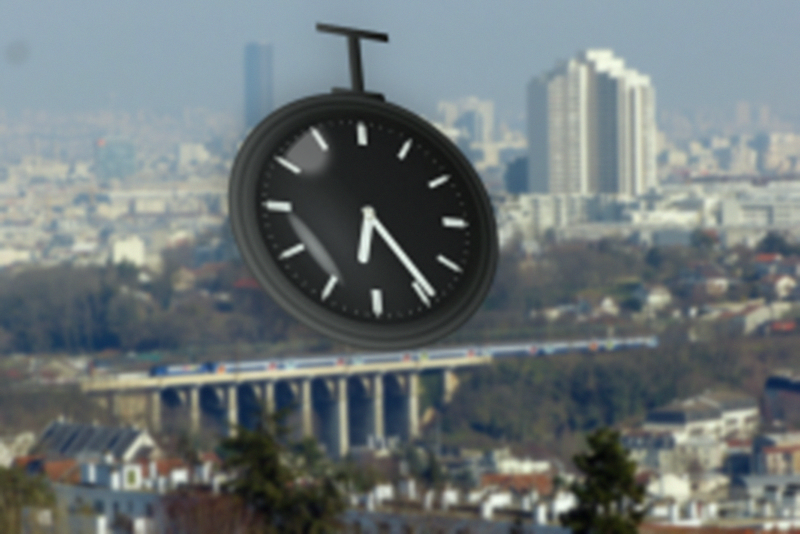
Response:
6h24
